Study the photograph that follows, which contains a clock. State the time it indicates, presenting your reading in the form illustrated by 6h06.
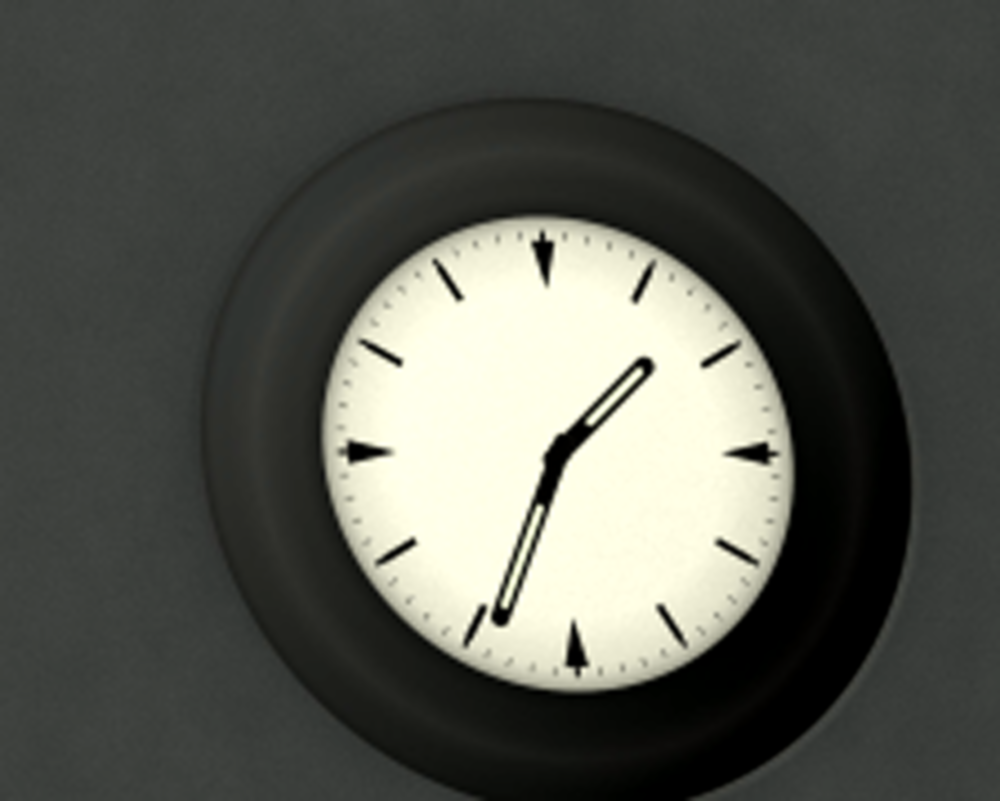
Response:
1h34
